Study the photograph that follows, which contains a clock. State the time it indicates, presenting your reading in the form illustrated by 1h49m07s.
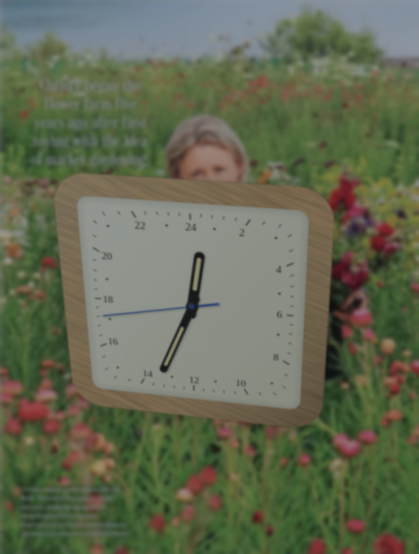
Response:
0h33m43s
